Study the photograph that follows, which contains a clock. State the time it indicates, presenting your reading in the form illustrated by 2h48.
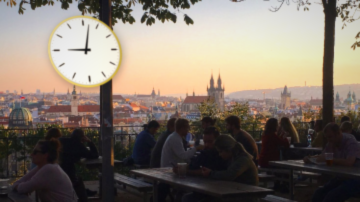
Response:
9h02
